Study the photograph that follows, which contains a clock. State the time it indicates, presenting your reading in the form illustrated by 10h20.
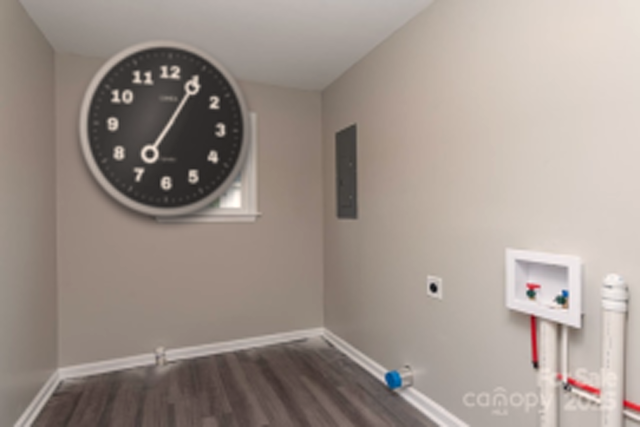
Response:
7h05
